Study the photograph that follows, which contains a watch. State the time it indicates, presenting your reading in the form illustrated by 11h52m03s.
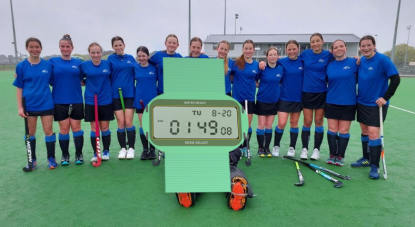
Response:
1h49m08s
